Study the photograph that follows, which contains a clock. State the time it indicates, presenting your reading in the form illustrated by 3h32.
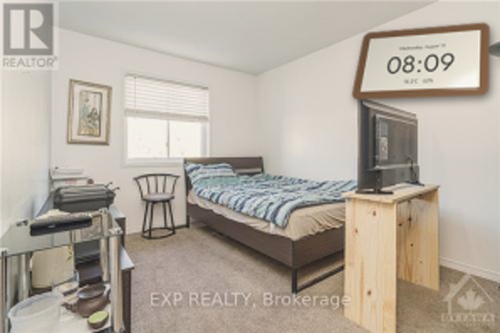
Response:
8h09
